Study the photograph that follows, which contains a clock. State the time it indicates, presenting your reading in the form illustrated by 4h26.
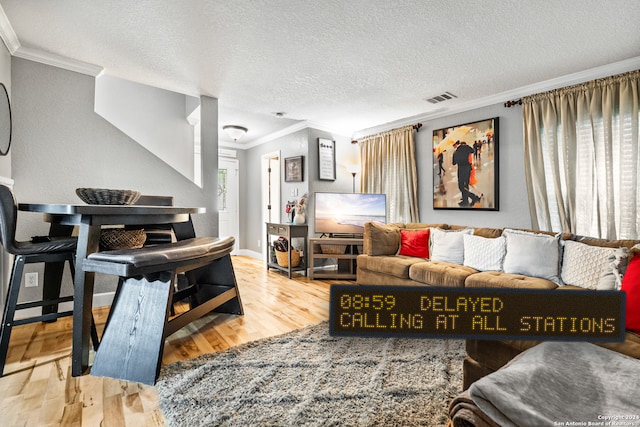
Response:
8h59
